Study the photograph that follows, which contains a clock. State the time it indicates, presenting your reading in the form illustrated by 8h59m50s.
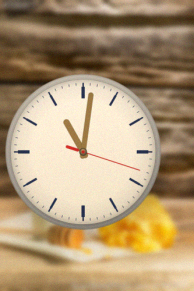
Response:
11h01m18s
